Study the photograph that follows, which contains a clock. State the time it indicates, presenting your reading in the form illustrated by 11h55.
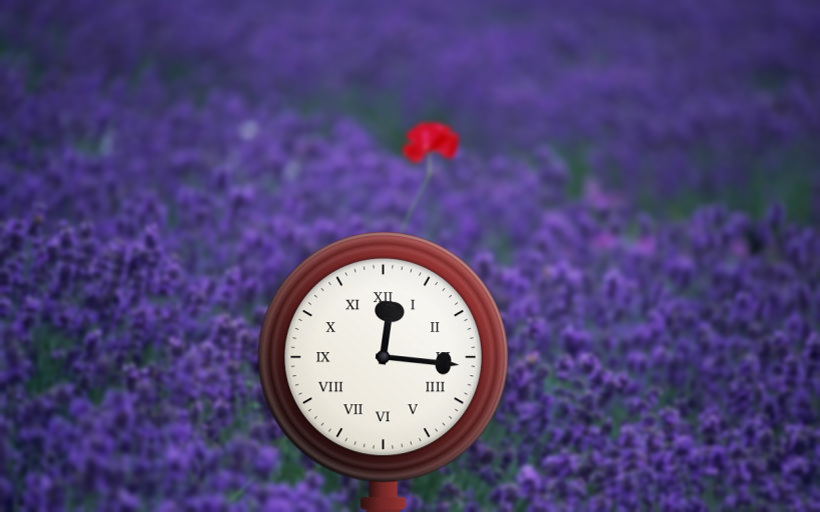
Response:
12h16
